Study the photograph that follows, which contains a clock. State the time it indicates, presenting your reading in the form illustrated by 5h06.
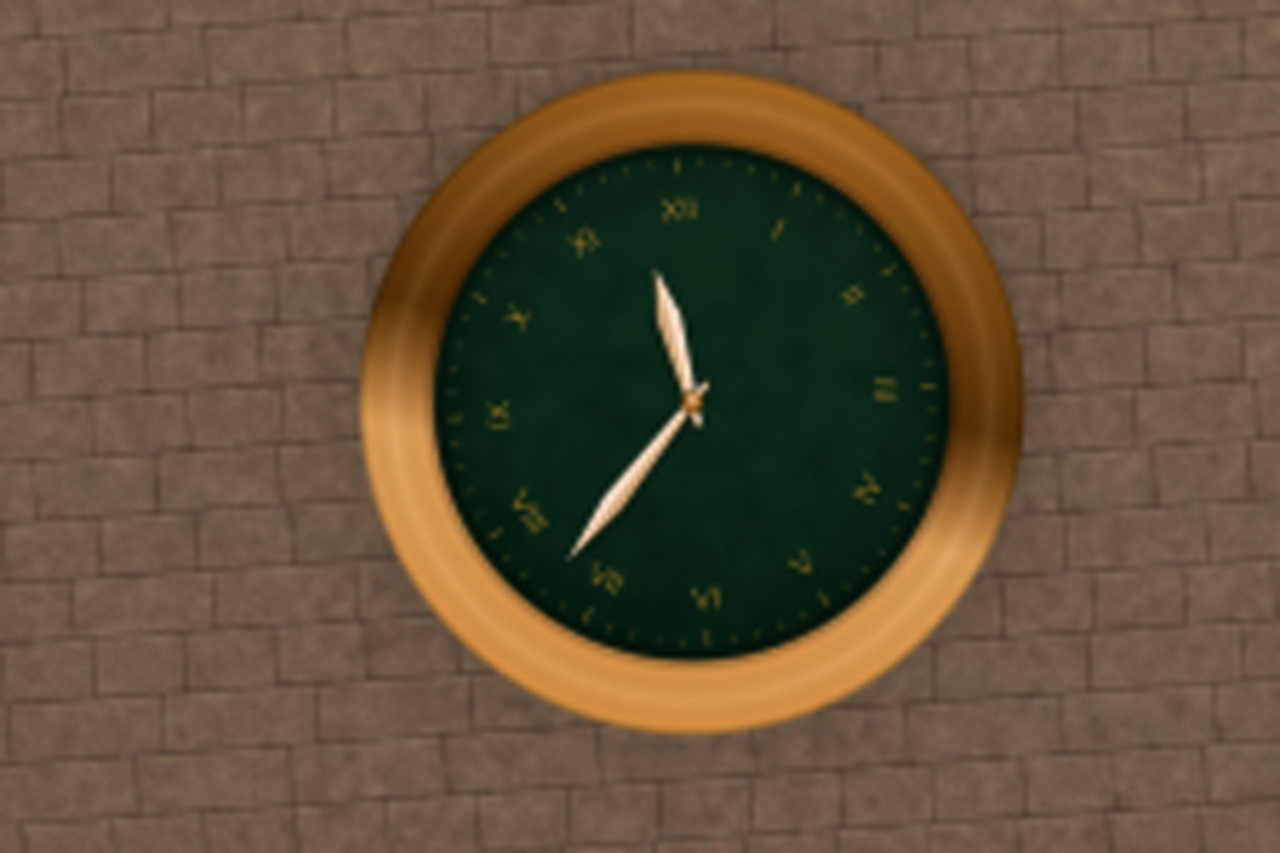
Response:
11h37
